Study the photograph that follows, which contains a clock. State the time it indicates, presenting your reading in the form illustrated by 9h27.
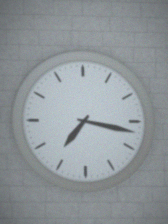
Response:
7h17
